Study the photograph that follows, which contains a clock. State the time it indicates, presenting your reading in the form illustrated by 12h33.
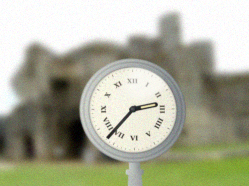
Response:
2h37
